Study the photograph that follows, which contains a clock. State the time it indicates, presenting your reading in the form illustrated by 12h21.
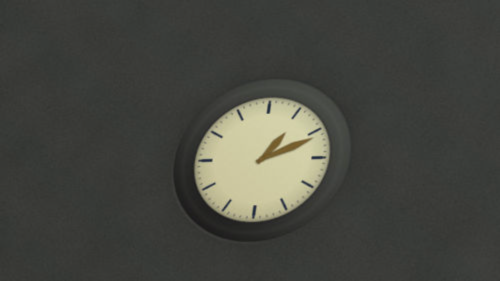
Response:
1h11
